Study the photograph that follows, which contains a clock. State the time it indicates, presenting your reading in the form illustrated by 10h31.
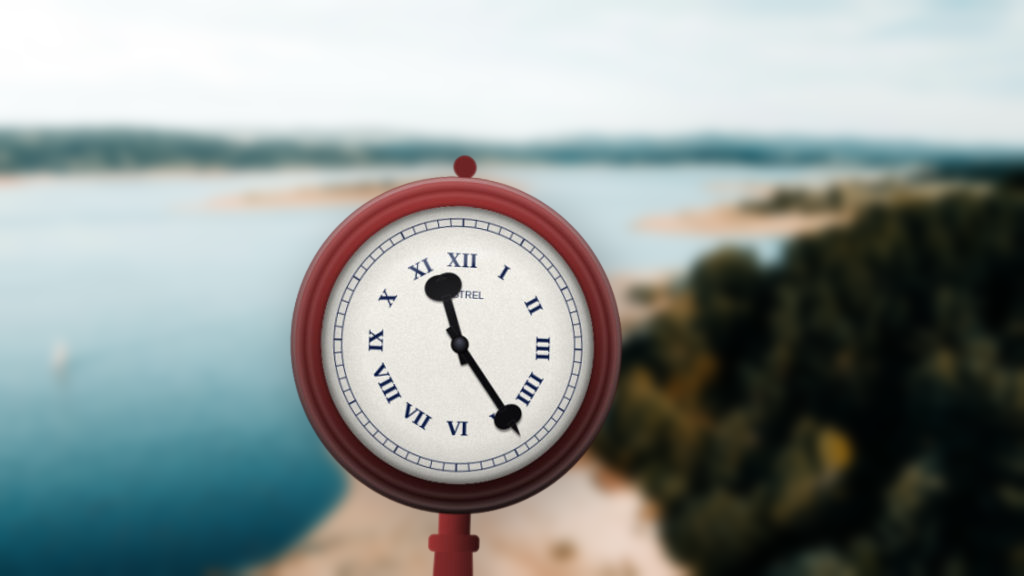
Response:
11h24
